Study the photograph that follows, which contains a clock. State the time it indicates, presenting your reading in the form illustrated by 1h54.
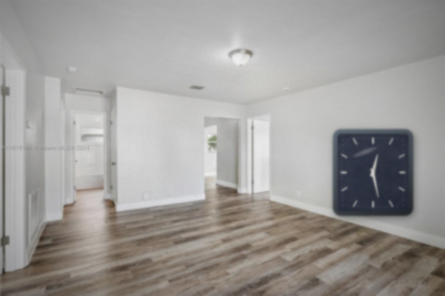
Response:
12h28
